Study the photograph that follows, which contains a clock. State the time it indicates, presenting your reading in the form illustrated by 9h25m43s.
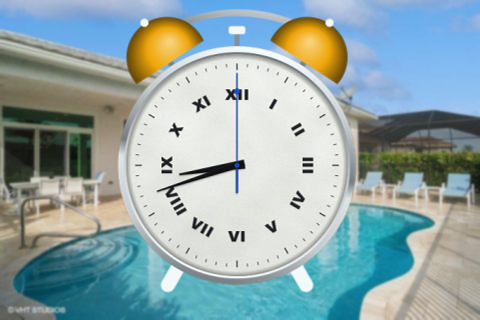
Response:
8h42m00s
